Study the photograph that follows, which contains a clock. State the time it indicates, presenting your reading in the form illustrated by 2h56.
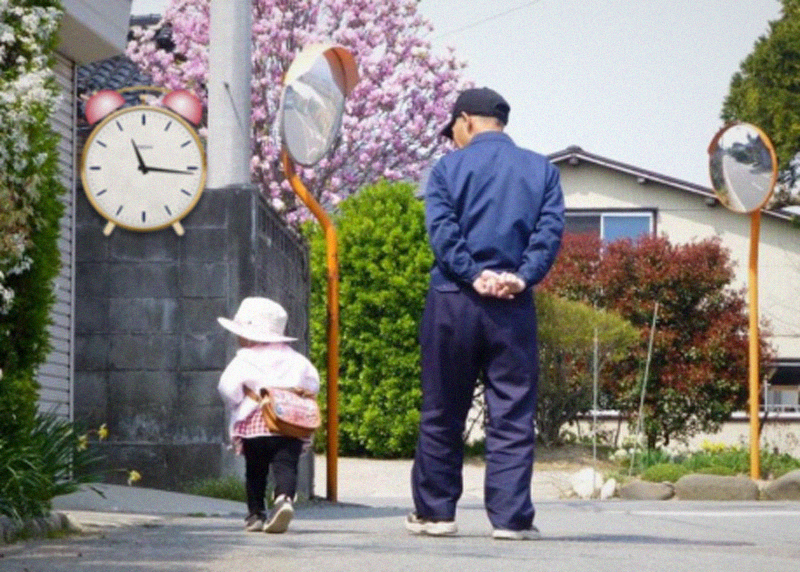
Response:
11h16
